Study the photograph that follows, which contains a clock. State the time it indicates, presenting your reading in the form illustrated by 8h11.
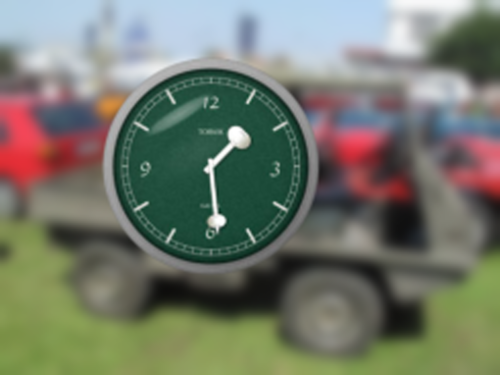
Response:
1h29
